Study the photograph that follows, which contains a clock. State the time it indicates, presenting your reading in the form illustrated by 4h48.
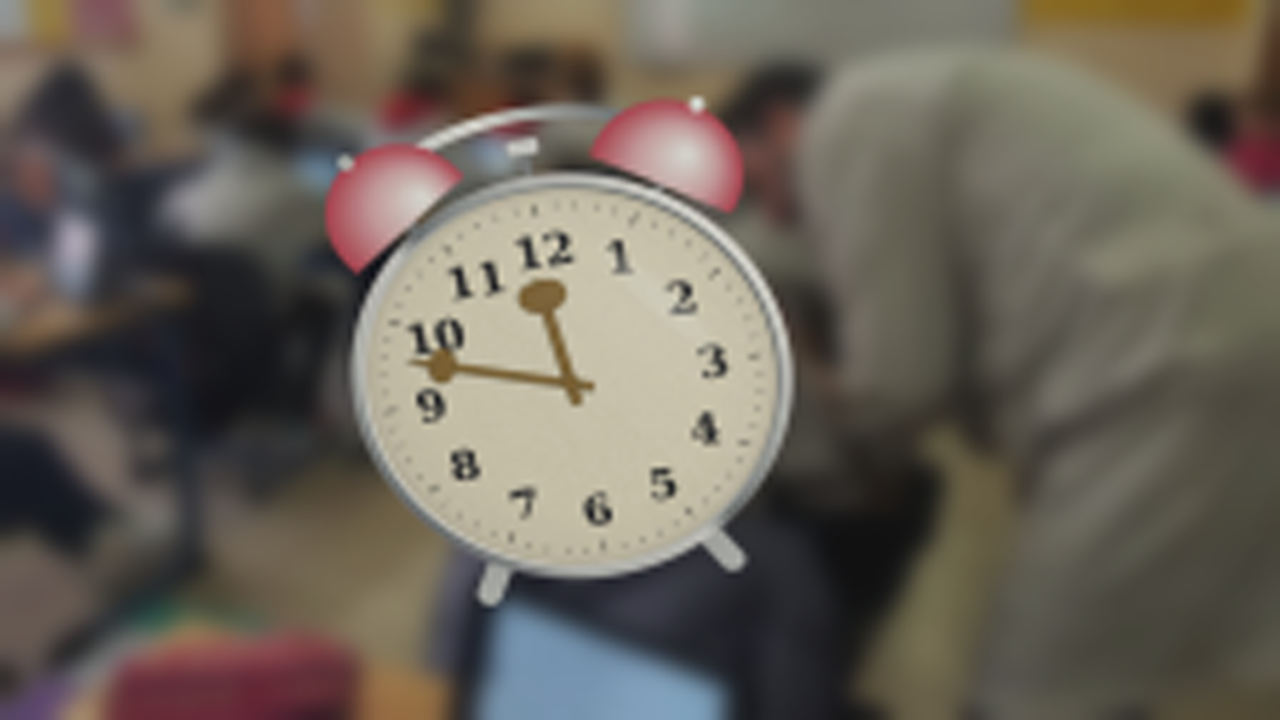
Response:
11h48
